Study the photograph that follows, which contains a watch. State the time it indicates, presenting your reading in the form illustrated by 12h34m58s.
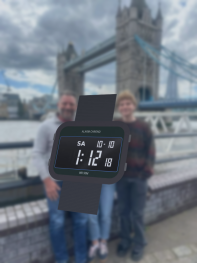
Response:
1h12m18s
